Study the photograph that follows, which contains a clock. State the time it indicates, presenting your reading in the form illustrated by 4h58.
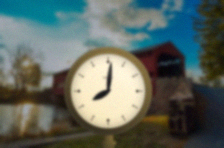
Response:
8h01
